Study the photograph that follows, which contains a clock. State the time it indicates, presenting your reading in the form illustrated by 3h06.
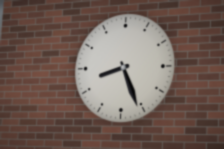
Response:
8h26
